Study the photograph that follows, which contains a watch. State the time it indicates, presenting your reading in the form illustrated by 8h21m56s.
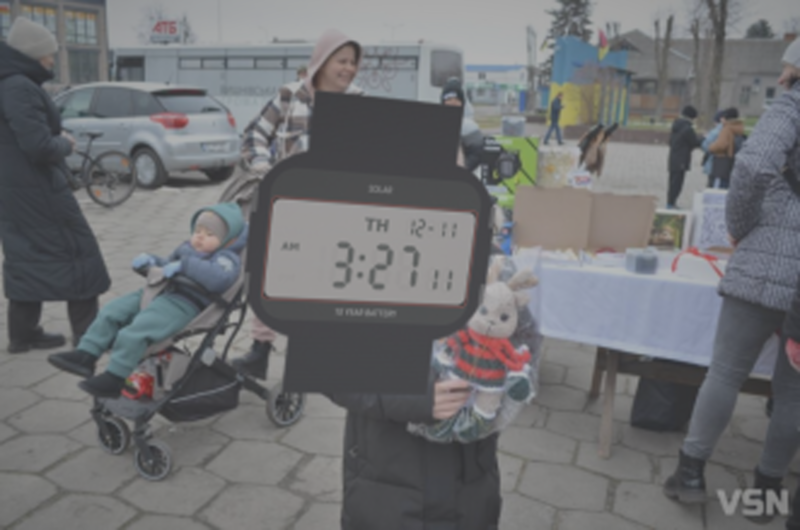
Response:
3h27m11s
